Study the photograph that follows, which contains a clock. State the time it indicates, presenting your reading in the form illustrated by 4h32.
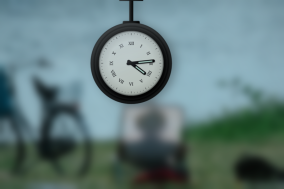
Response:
4h14
